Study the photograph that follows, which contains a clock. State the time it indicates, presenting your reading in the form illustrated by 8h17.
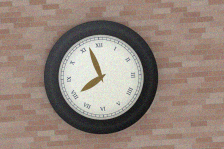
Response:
7h57
